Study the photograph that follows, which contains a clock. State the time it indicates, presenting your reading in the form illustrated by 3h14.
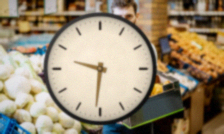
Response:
9h31
